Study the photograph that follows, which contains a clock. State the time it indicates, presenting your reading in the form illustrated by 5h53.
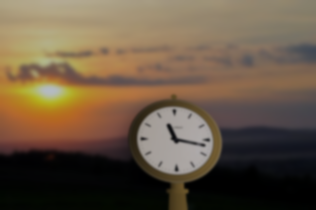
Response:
11h17
